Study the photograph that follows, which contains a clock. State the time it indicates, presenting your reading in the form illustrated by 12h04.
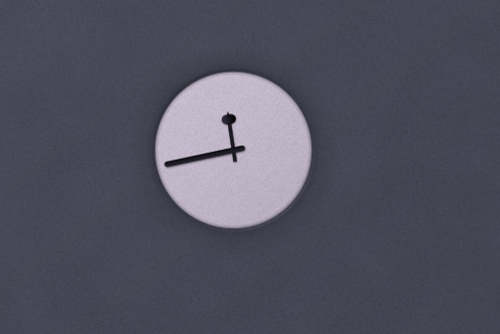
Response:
11h43
